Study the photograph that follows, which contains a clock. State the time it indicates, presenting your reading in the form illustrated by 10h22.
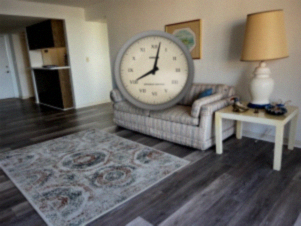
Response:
8h02
